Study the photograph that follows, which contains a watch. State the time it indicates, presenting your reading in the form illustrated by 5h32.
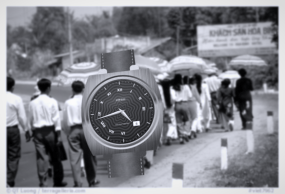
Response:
4h43
